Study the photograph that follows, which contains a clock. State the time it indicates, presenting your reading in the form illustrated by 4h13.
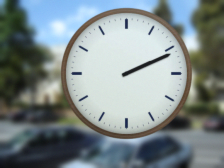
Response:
2h11
